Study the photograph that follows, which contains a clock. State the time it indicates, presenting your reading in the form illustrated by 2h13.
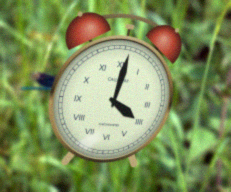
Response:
4h01
